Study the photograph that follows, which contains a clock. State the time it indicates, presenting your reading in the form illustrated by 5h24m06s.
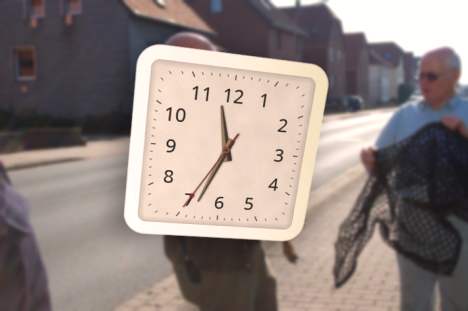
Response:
11h33m35s
